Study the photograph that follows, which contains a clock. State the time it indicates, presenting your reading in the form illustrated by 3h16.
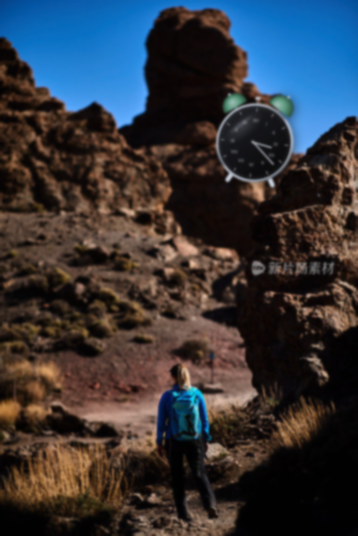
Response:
3h22
